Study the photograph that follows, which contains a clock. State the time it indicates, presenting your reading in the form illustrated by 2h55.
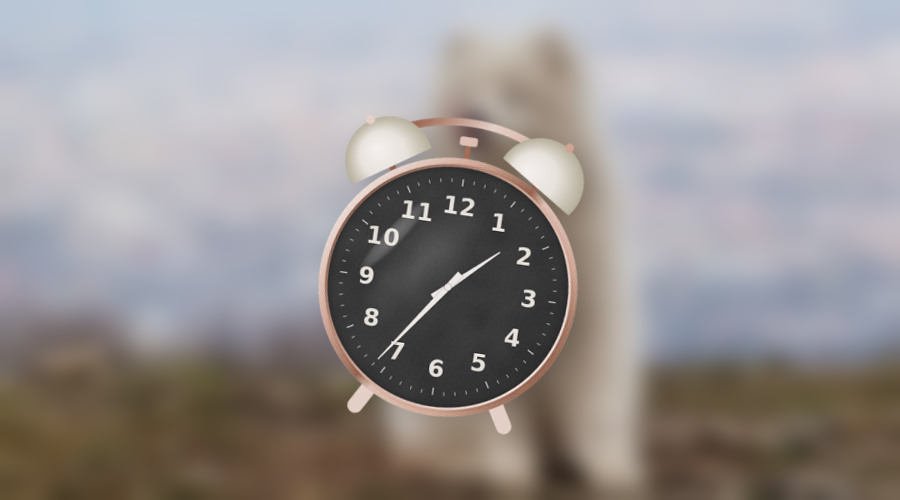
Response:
1h36
